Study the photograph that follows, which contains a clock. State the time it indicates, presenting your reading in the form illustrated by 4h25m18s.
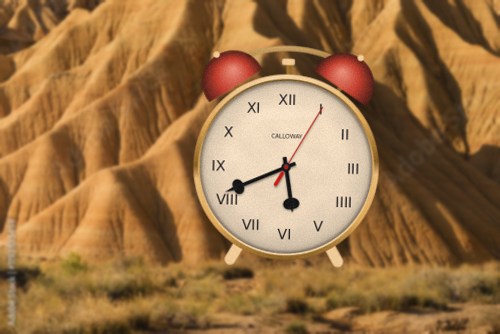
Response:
5h41m05s
